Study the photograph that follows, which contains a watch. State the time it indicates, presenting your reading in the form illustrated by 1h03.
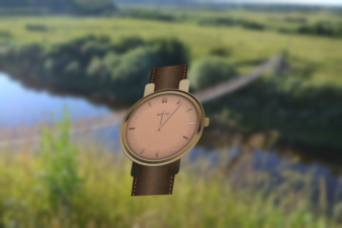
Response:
12h06
